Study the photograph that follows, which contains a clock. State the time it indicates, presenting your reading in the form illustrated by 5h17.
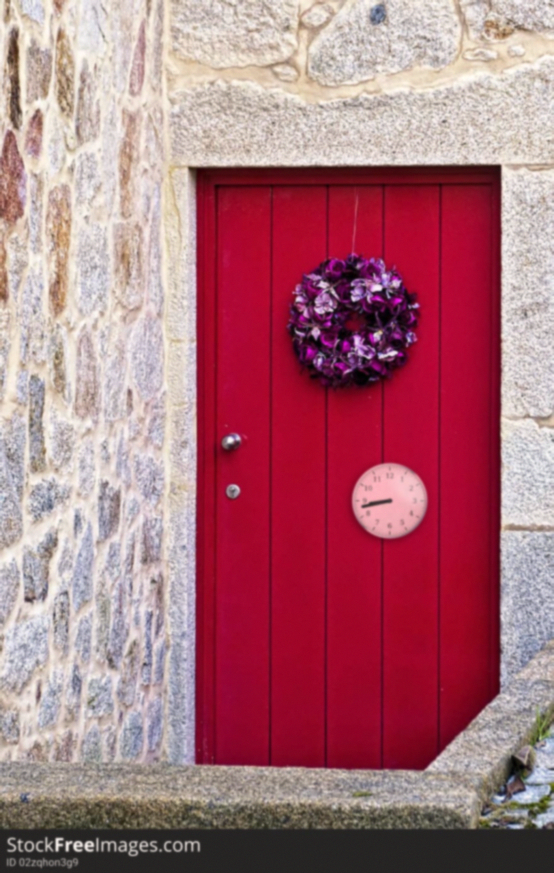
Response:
8h43
